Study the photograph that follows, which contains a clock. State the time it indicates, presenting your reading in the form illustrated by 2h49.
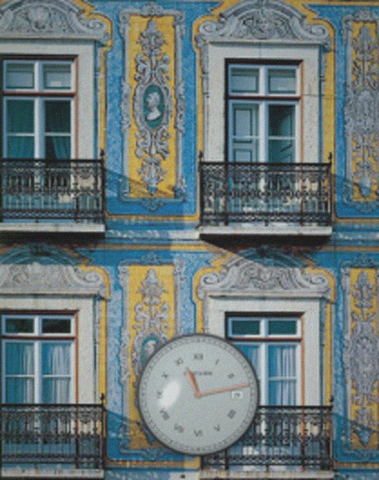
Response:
11h13
